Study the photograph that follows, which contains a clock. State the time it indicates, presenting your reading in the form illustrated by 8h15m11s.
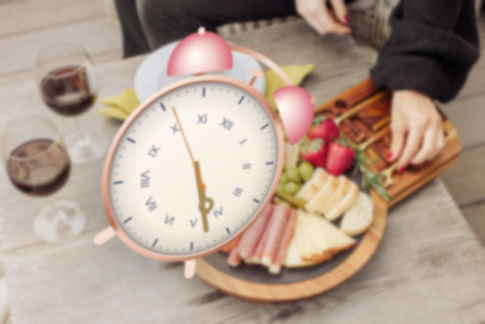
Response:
4h22m51s
